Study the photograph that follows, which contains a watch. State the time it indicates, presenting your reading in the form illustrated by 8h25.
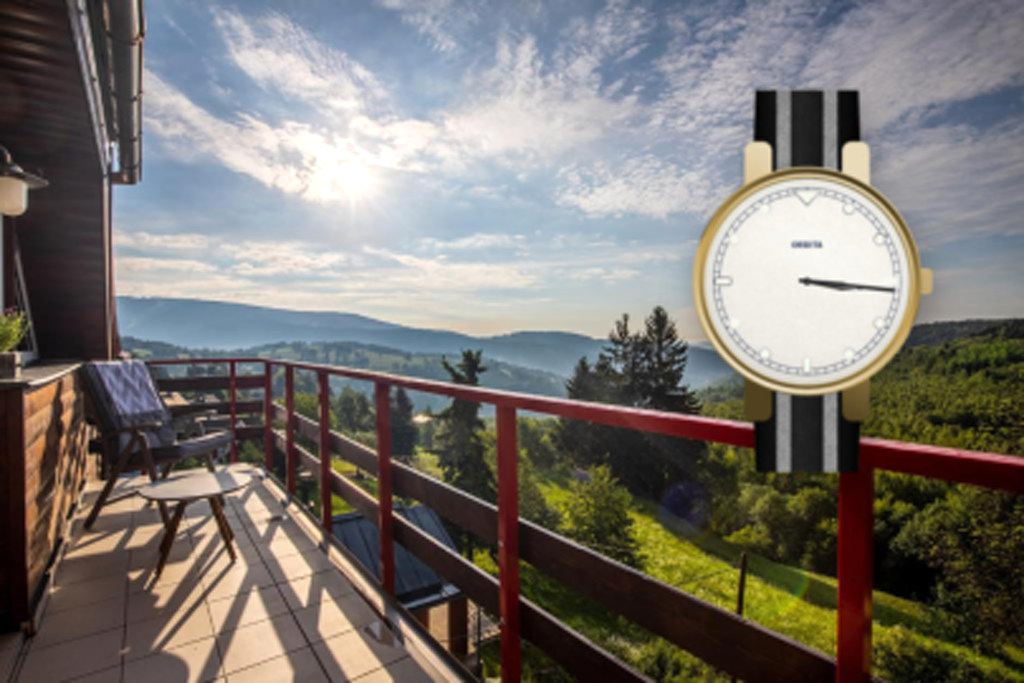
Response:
3h16
